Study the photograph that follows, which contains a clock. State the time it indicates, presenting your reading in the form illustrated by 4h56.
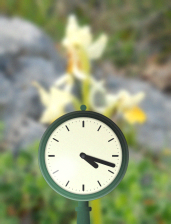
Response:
4h18
